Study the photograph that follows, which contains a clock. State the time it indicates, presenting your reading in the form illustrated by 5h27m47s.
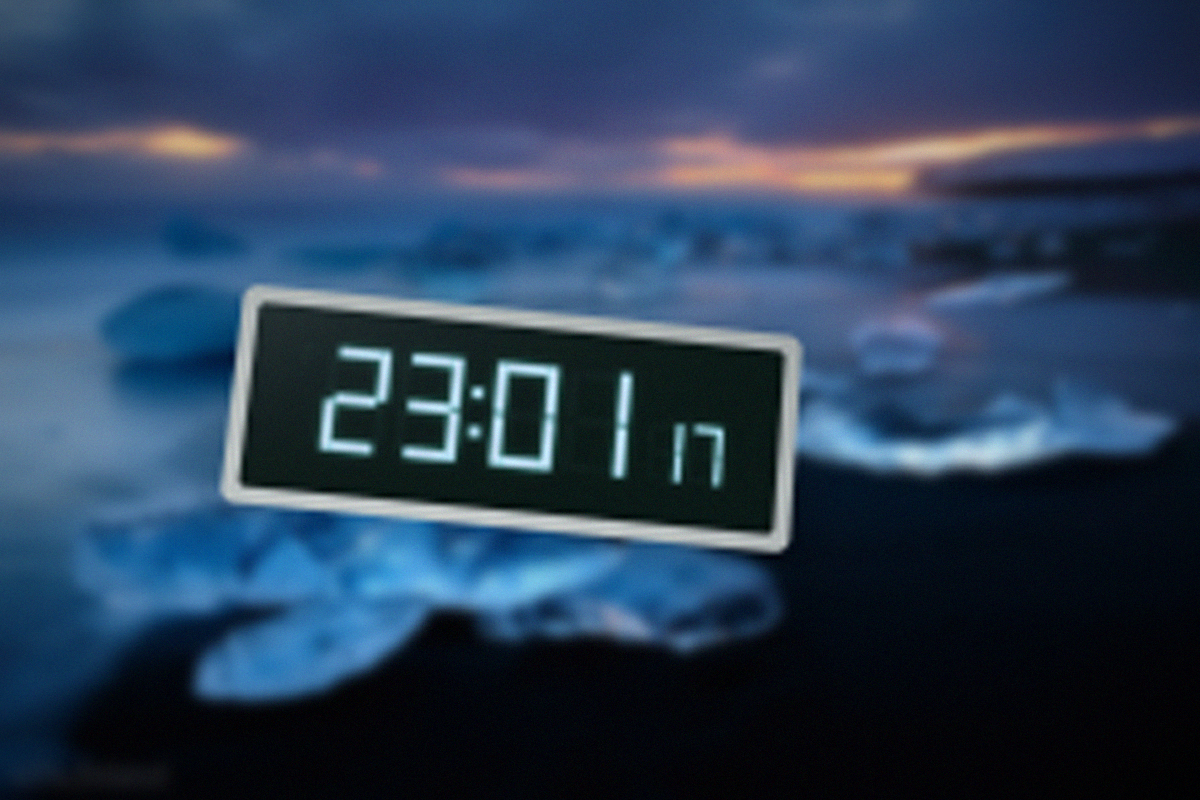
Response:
23h01m17s
